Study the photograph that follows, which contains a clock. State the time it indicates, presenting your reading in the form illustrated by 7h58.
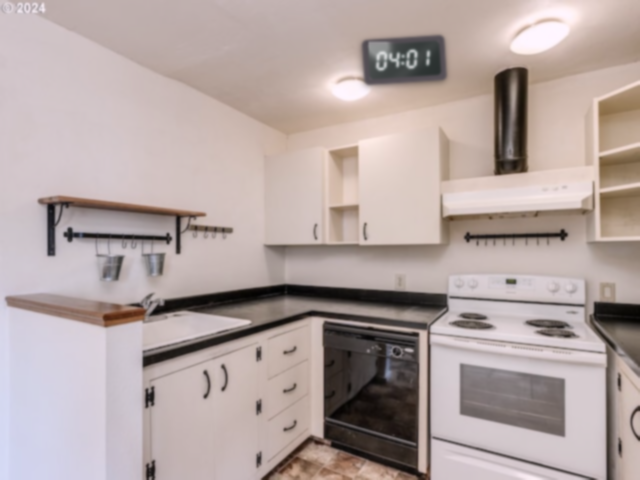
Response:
4h01
